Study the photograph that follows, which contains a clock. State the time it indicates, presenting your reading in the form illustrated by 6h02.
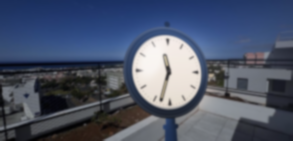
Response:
11h33
